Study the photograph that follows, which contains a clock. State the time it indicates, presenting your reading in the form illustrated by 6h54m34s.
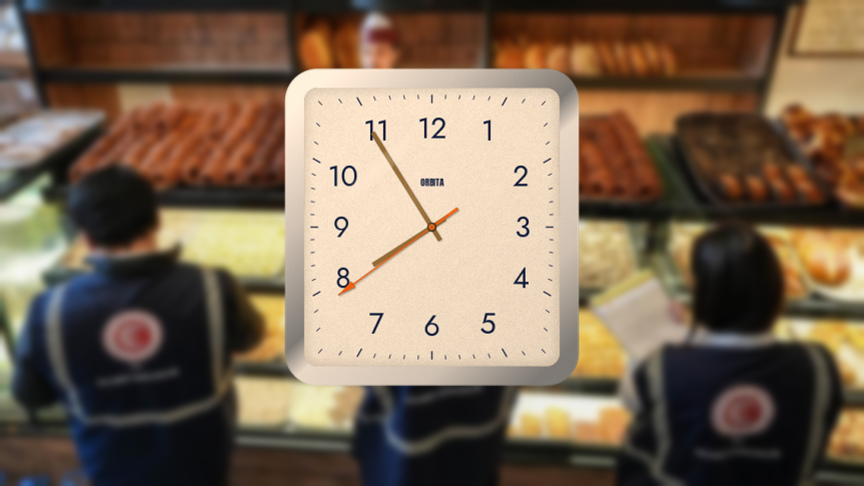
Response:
7h54m39s
